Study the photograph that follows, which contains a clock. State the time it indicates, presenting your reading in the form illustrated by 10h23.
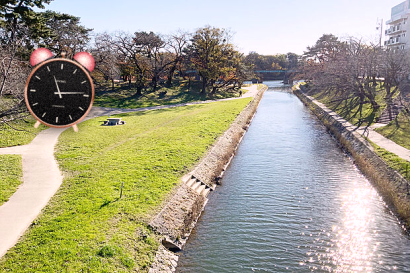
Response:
11h14
